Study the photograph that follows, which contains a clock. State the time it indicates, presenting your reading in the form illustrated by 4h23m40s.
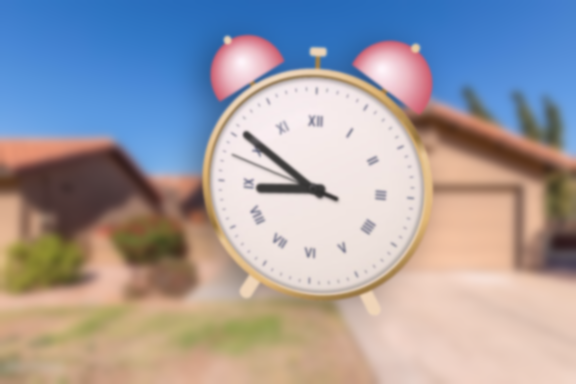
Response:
8h50m48s
